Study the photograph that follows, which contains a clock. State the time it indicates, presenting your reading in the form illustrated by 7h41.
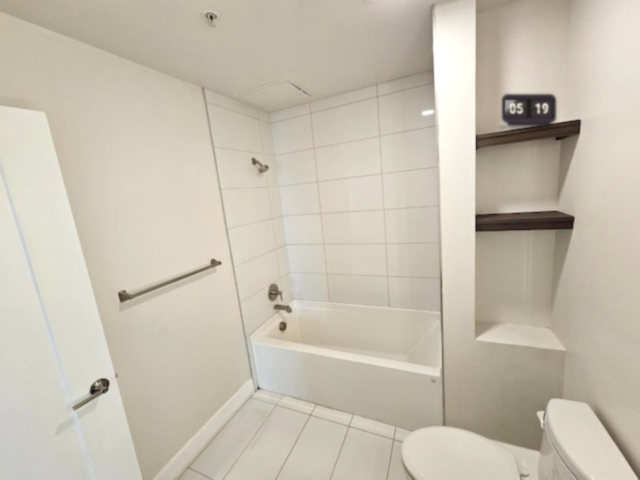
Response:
5h19
